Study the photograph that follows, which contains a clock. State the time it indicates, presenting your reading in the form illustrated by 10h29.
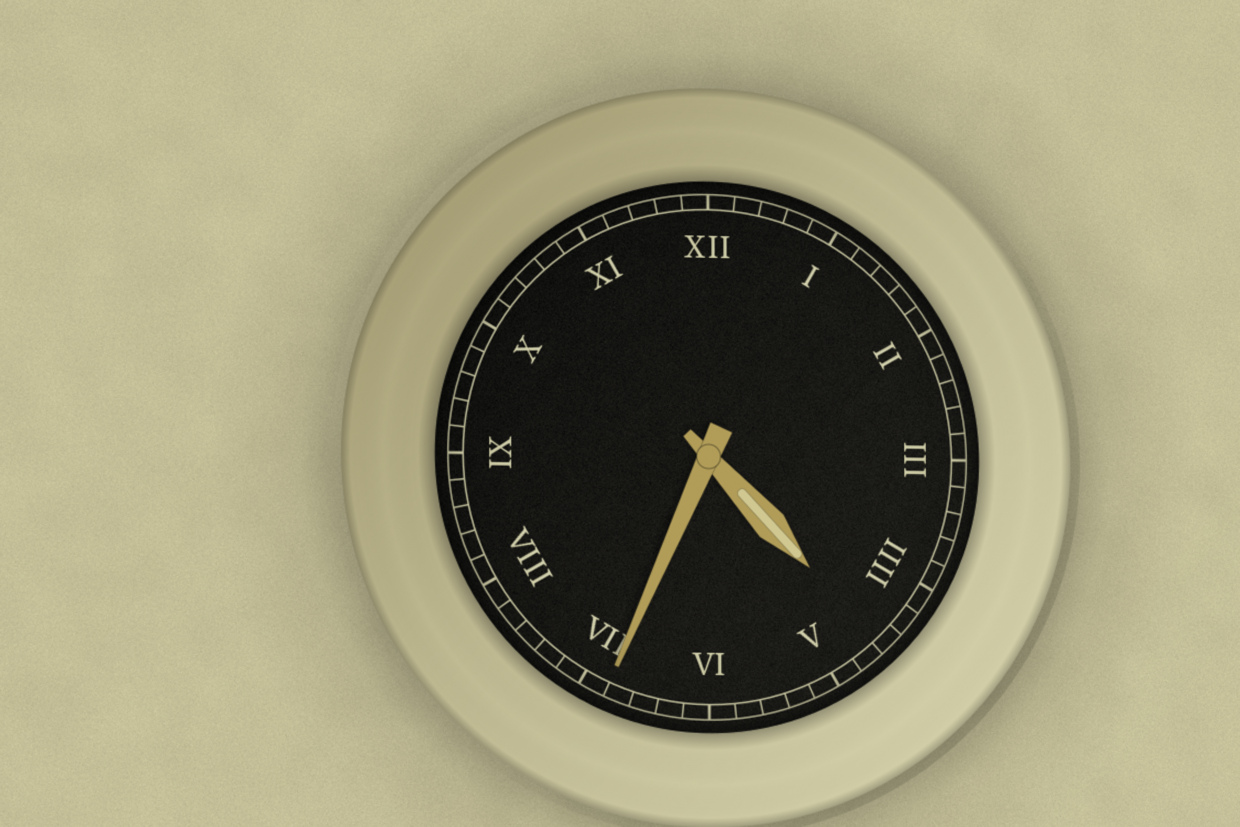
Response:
4h34
